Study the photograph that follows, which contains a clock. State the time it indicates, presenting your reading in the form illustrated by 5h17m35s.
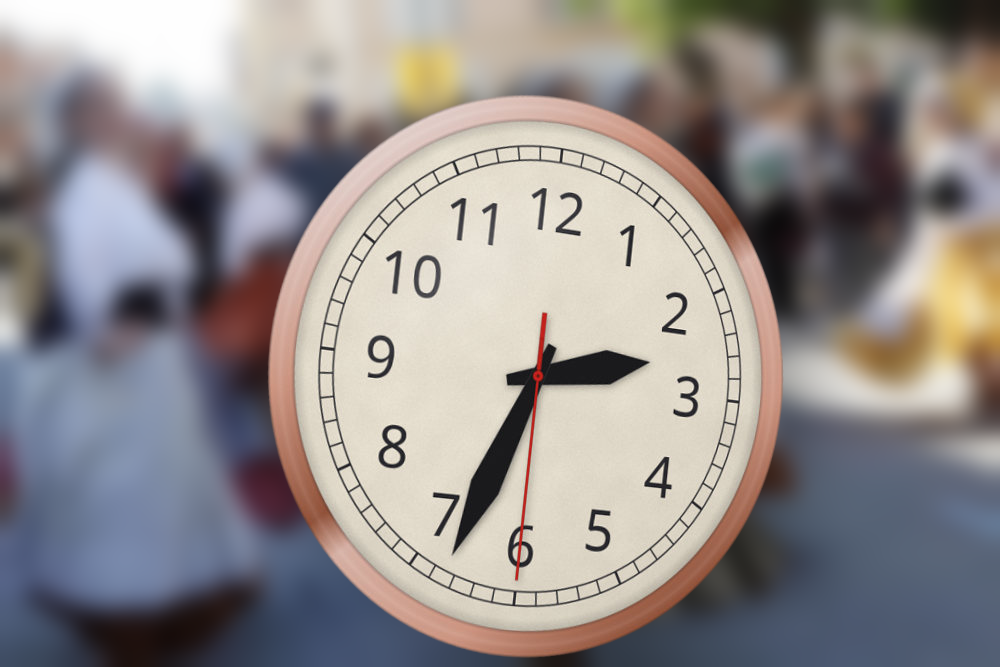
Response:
2h33m30s
